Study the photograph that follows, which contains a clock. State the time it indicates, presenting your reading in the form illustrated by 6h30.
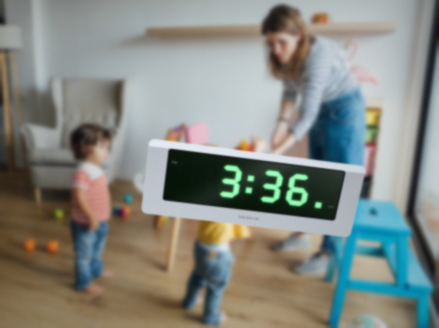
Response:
3h36
